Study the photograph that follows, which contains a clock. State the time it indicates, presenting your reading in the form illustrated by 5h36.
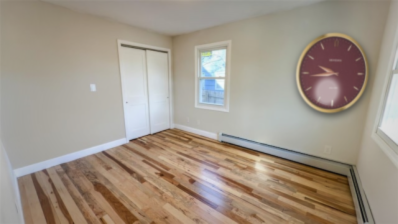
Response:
9h44
